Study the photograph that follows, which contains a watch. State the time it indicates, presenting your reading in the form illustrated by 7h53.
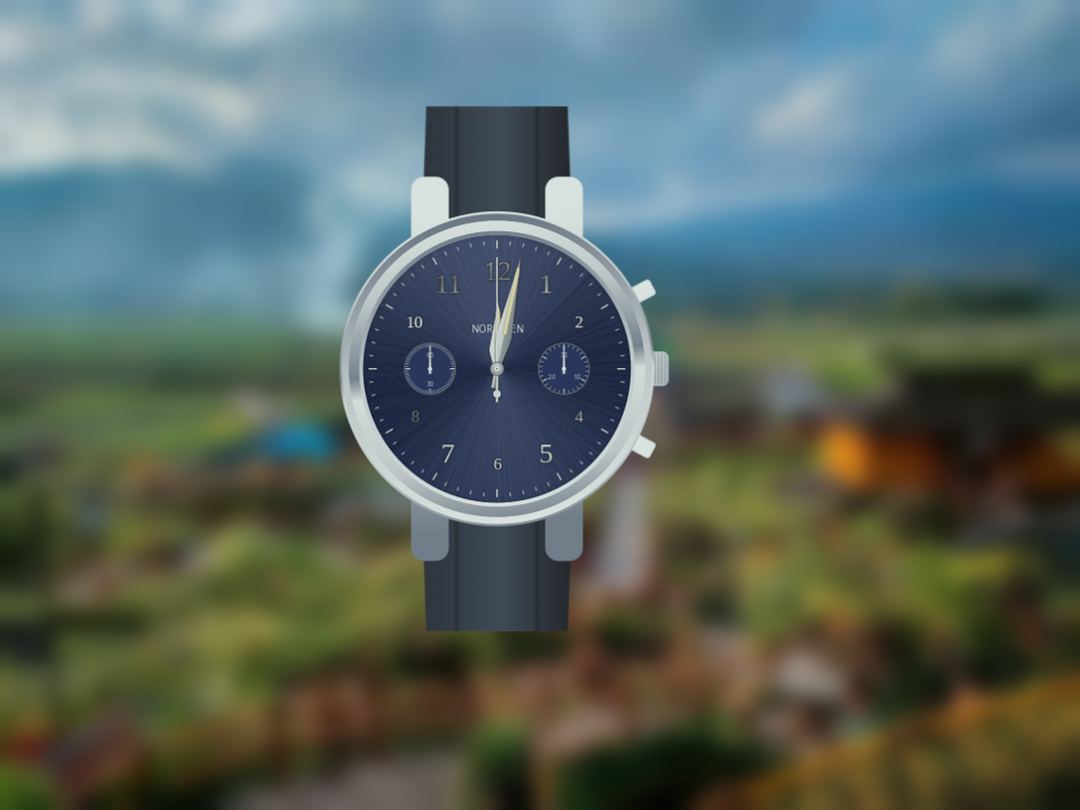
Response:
12h02
